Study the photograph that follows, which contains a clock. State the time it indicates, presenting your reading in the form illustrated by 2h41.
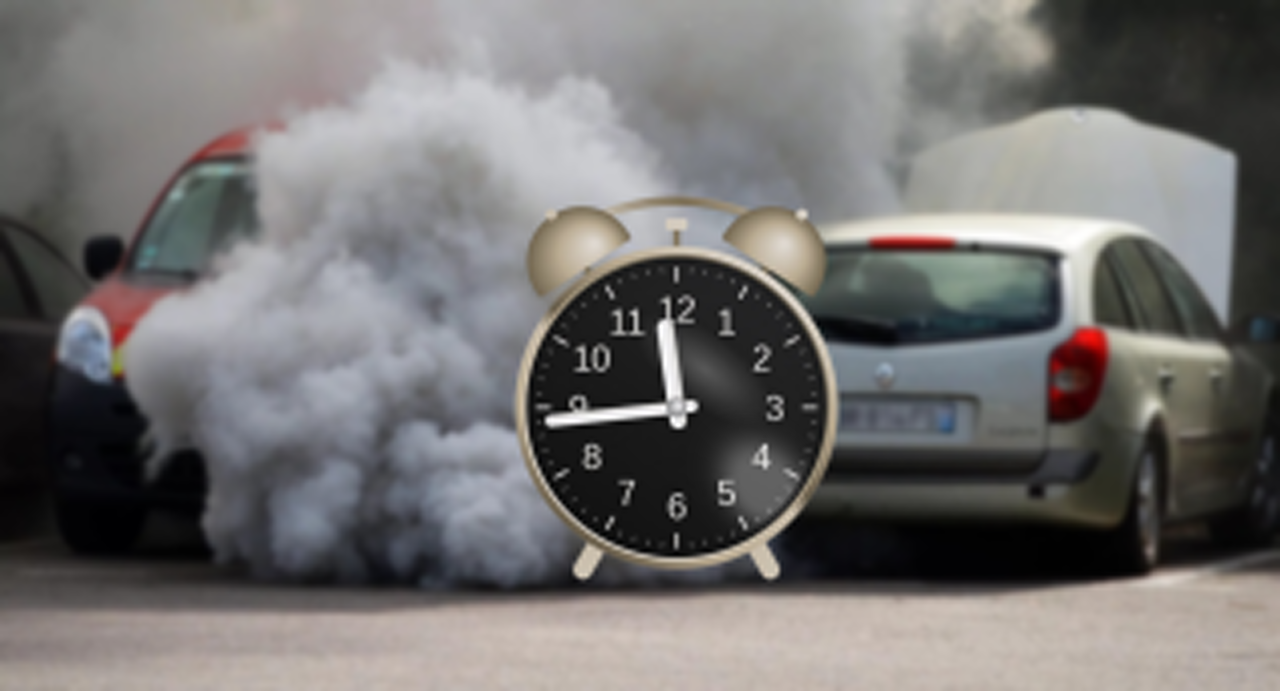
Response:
11h44
